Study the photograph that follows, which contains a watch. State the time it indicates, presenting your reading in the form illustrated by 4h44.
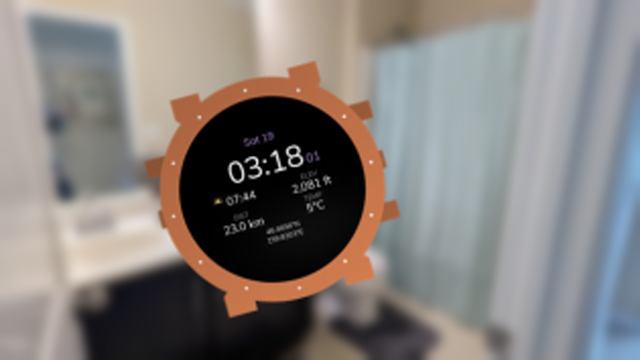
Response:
3h18
